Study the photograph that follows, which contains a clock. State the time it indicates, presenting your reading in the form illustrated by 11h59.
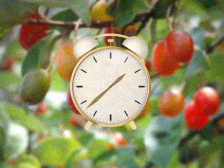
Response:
1h38
